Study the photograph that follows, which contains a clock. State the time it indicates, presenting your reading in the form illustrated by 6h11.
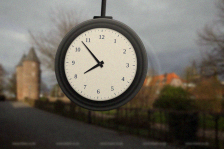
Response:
7h53
